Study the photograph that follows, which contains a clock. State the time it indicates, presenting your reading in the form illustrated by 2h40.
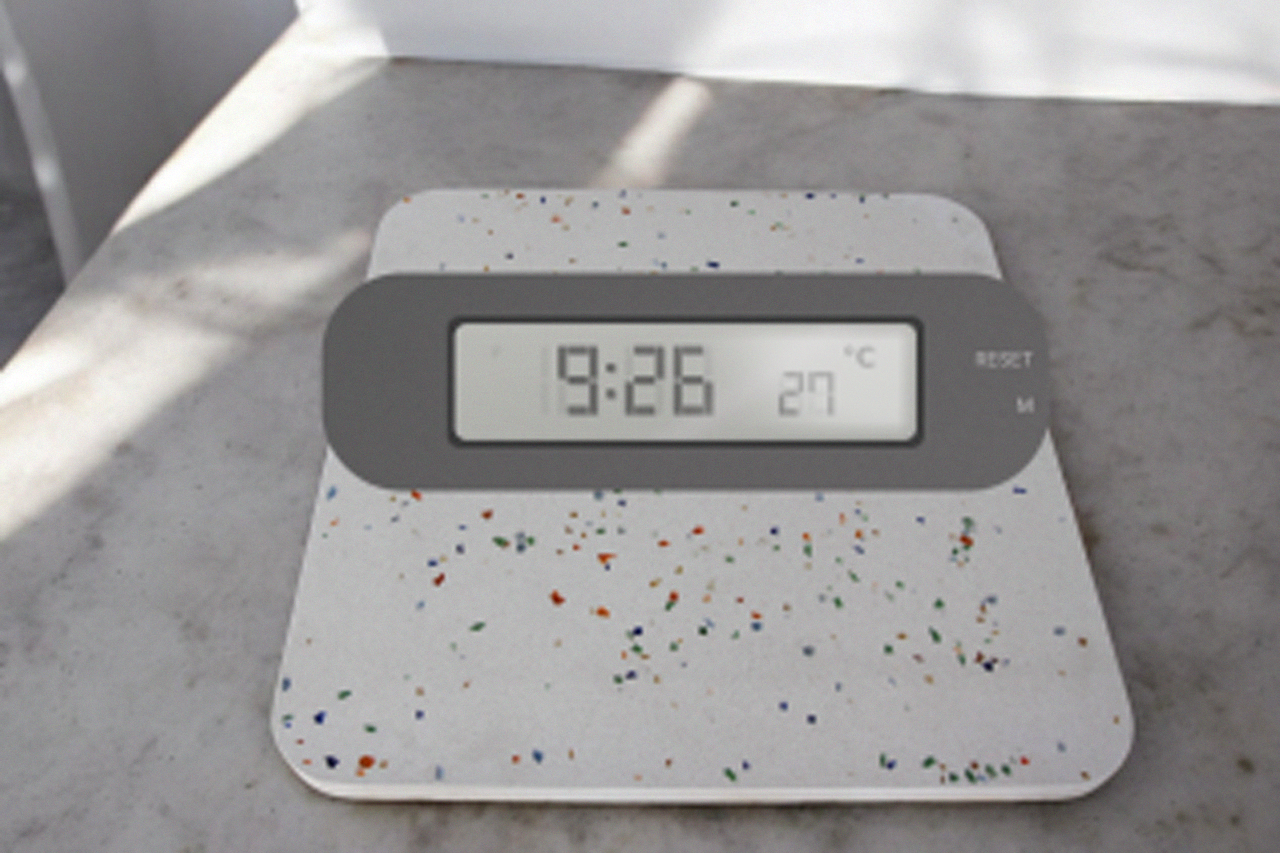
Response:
9h26
